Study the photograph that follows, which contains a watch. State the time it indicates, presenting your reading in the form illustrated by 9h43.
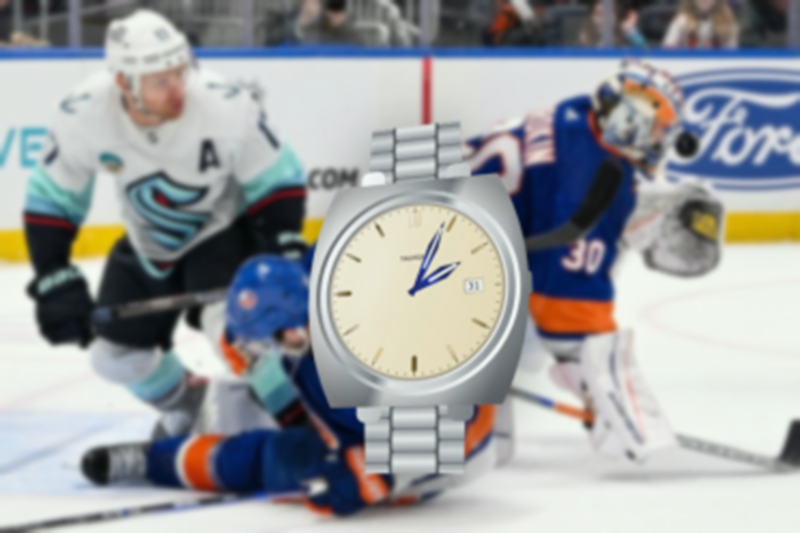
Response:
2h04
